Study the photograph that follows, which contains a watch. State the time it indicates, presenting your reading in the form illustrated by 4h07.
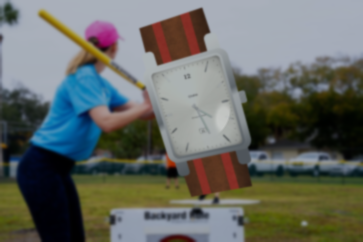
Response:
4h28
